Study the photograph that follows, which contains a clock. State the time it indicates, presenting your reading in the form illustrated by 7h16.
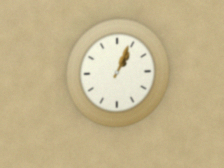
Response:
1h04
